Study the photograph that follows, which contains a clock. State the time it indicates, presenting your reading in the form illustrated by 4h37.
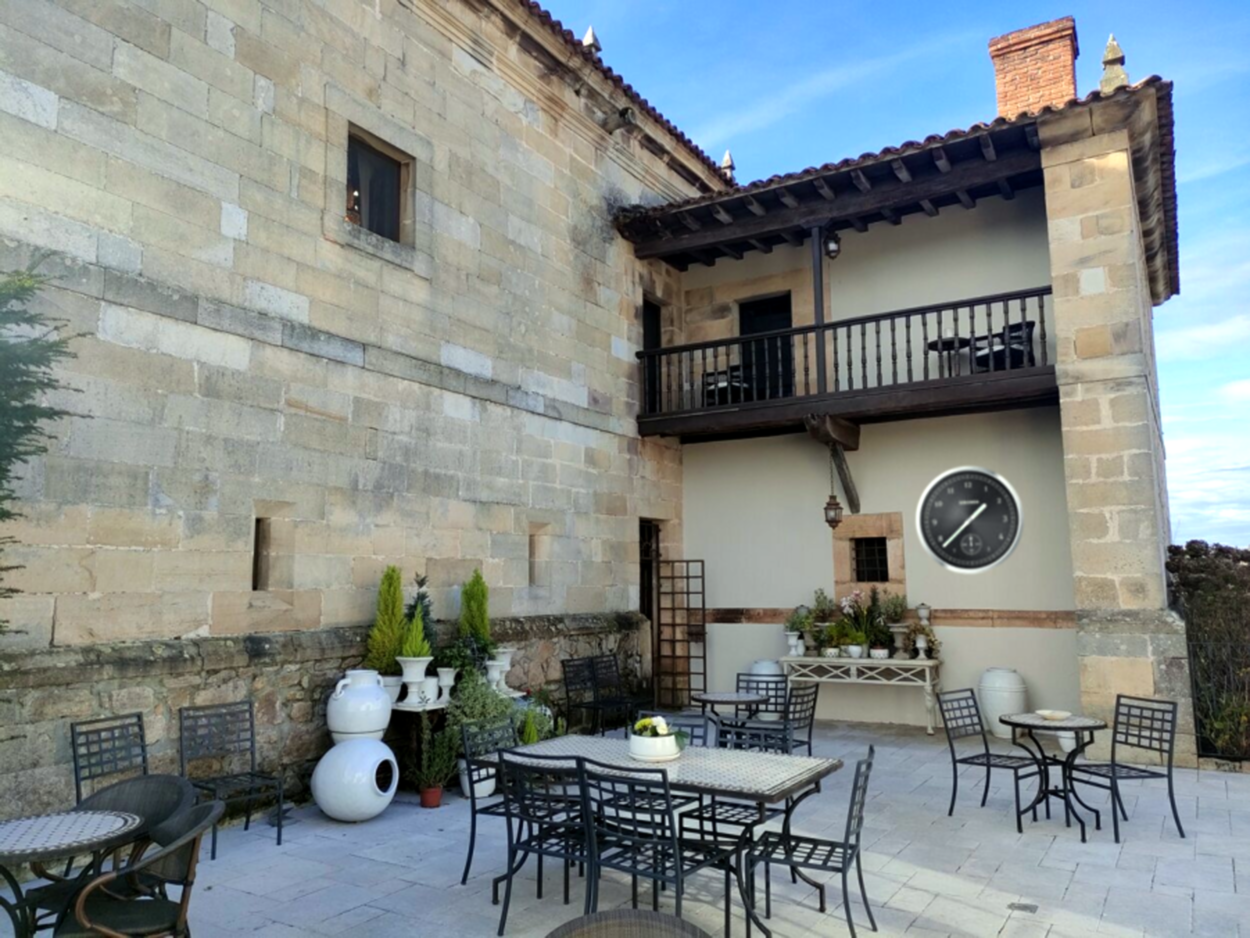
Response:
1h38
